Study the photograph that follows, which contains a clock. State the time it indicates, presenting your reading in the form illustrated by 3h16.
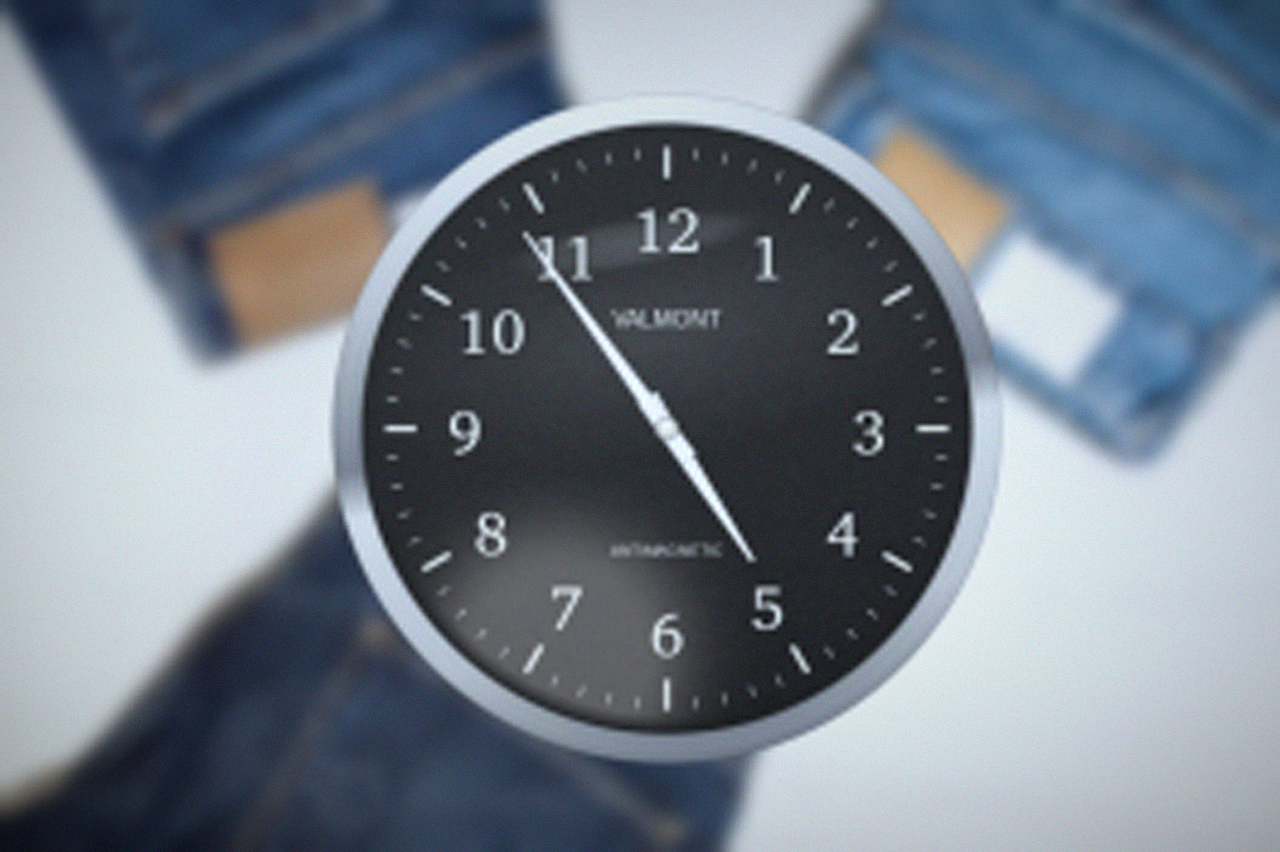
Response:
4h54
